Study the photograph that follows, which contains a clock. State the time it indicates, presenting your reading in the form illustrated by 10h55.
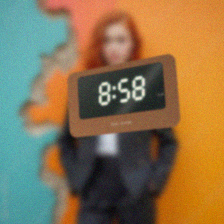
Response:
8h58
